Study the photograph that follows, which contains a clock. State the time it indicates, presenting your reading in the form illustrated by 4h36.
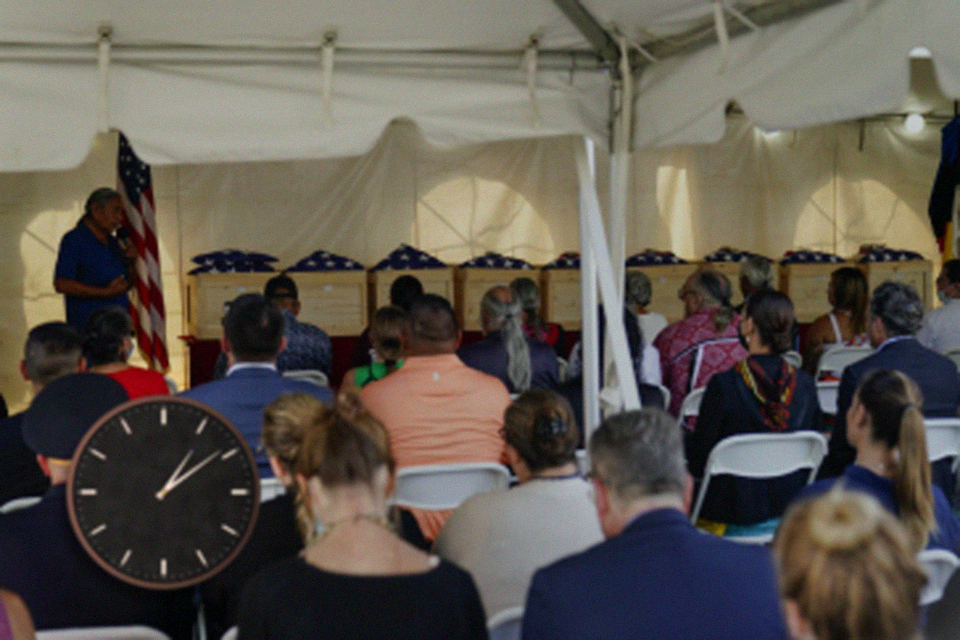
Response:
1h09
